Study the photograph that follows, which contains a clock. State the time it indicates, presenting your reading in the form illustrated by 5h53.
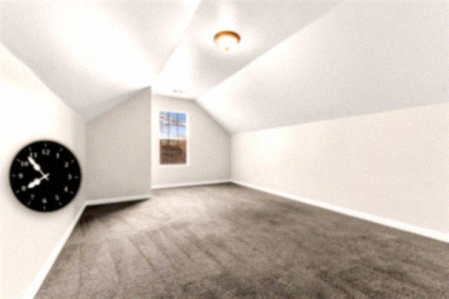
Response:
7h53
